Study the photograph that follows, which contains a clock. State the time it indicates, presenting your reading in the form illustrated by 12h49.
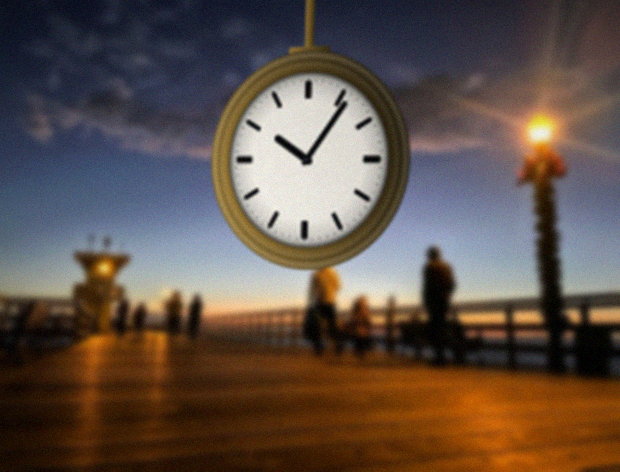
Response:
10h06
